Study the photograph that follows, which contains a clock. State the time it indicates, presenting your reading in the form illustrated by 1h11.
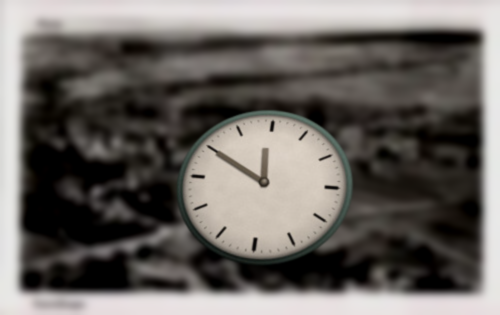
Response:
11h50
